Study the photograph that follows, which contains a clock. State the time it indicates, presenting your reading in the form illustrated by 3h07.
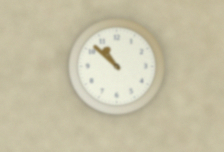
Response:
10h52
